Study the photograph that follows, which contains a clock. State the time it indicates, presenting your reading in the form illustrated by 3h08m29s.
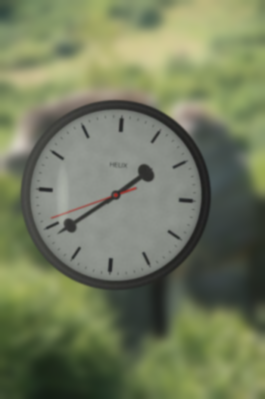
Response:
1h38m41s
